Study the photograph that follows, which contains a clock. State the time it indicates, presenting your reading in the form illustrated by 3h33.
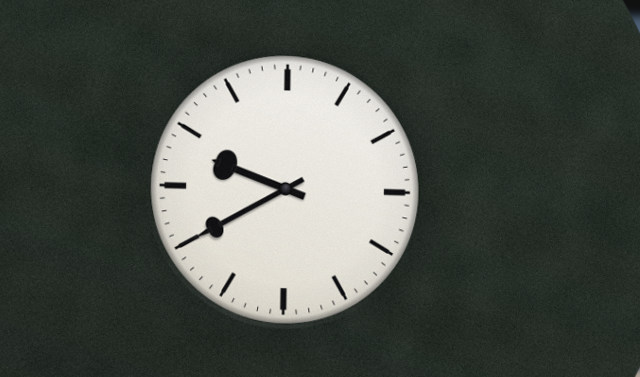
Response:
9h40
